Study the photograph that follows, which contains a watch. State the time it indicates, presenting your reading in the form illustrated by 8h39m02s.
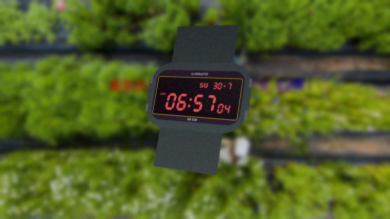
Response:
6h57m04s
